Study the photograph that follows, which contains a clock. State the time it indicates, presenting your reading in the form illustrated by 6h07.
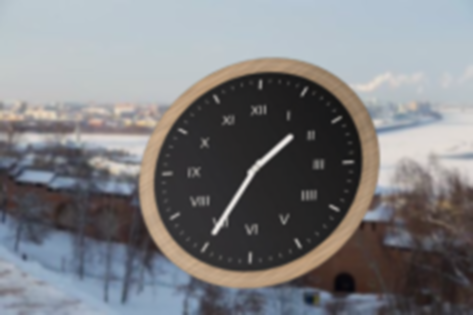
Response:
1h35
